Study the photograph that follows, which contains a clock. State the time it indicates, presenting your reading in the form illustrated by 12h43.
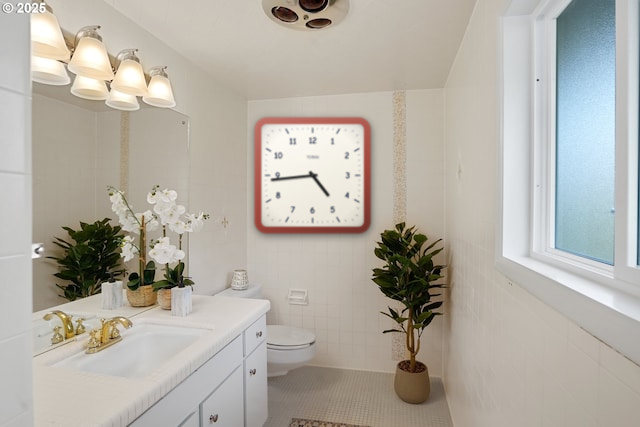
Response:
4h44
